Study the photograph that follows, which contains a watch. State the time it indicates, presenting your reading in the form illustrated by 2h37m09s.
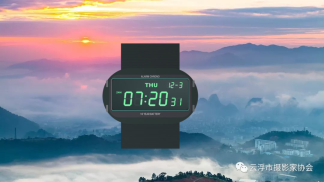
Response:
7h20m31s
